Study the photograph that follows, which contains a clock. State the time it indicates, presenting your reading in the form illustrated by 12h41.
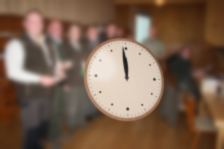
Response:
11h59
